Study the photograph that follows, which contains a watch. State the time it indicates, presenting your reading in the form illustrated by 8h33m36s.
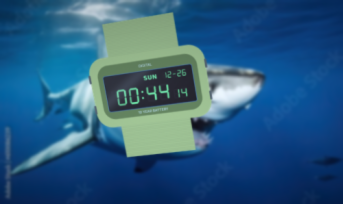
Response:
0h44m14s
